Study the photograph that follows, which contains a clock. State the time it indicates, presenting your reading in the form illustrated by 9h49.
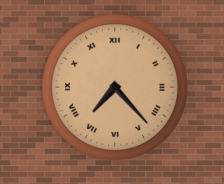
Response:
7h23
